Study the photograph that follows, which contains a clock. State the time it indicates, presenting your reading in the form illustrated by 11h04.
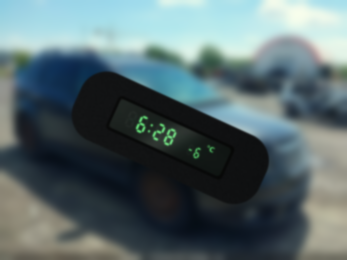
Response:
6h28
